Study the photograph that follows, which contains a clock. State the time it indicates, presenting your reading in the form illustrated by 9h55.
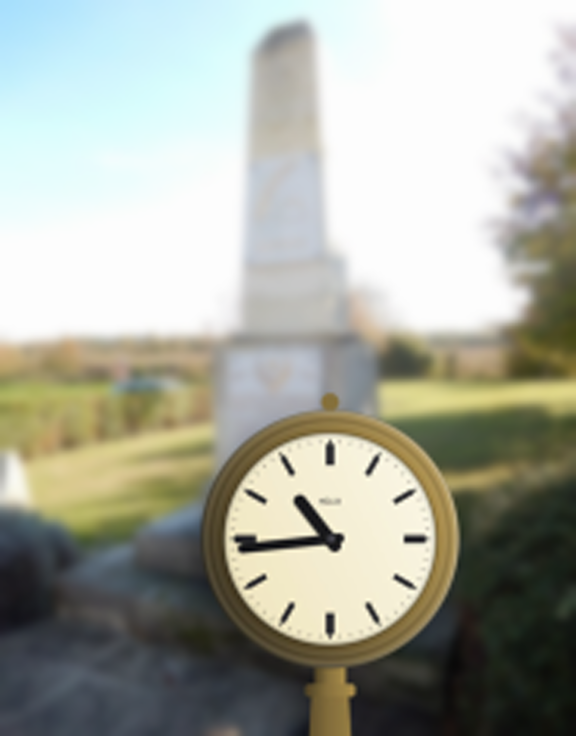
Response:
10h44
